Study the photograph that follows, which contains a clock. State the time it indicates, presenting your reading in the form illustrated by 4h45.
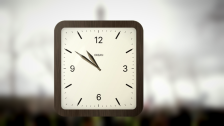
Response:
10h51
